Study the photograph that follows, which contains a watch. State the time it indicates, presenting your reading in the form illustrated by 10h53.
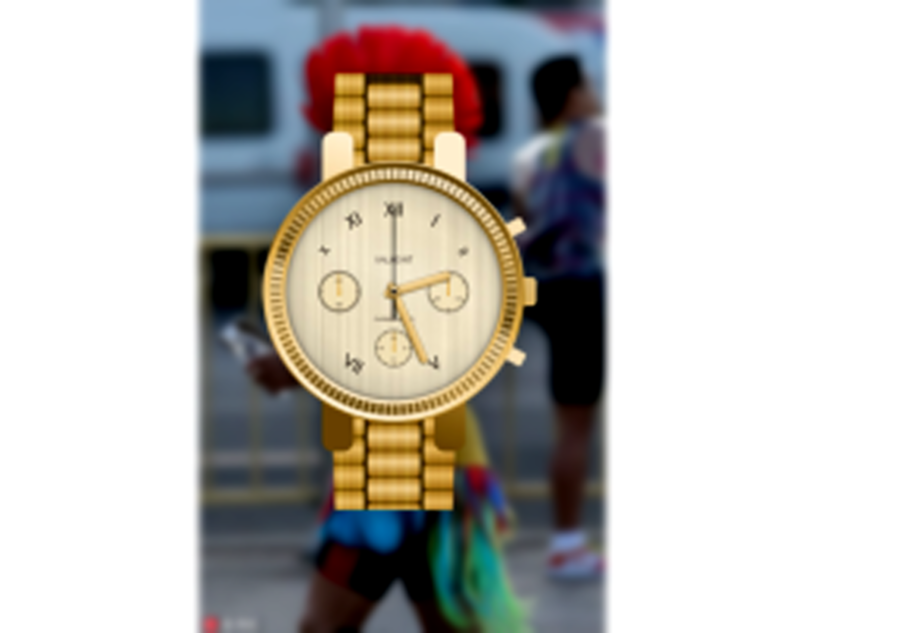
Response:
2h26
